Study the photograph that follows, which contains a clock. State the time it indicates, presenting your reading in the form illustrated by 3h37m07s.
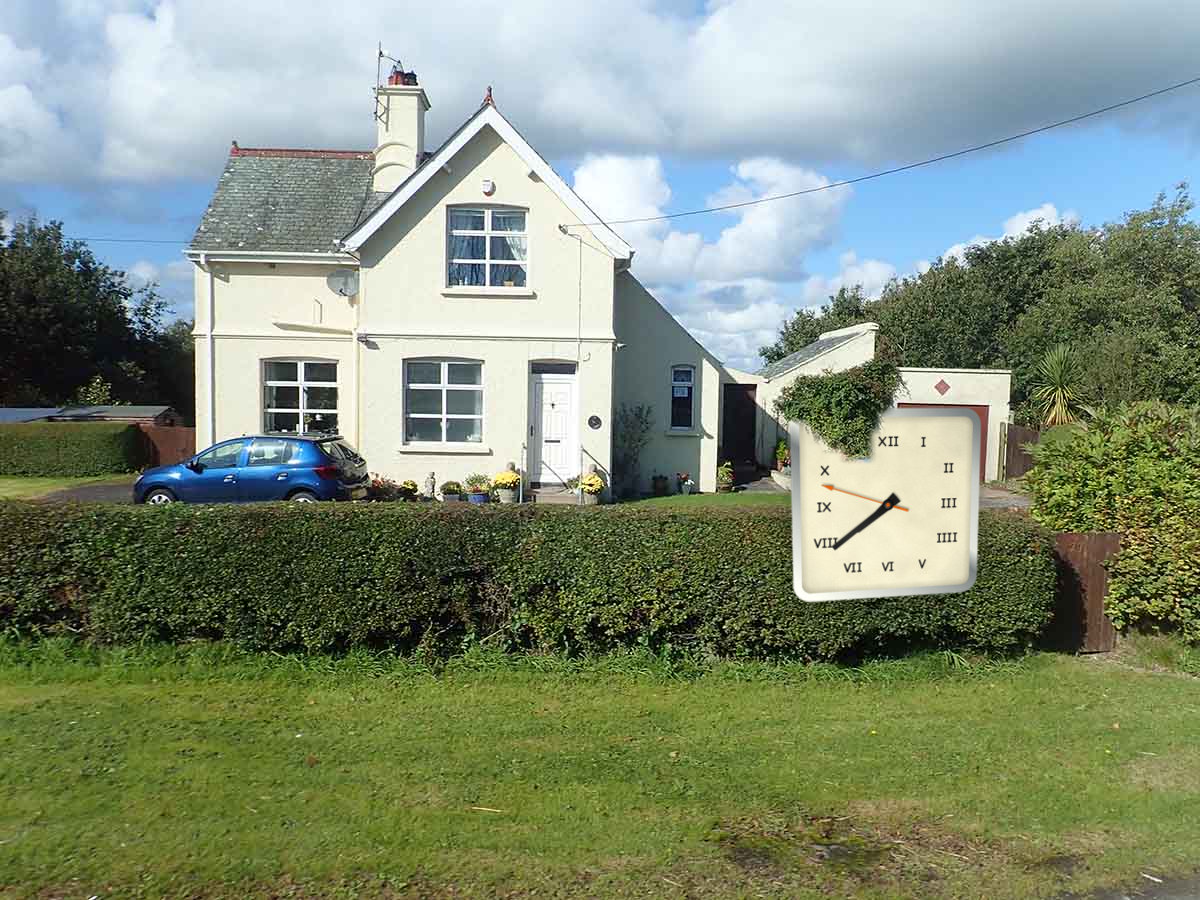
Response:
7h38m48s
